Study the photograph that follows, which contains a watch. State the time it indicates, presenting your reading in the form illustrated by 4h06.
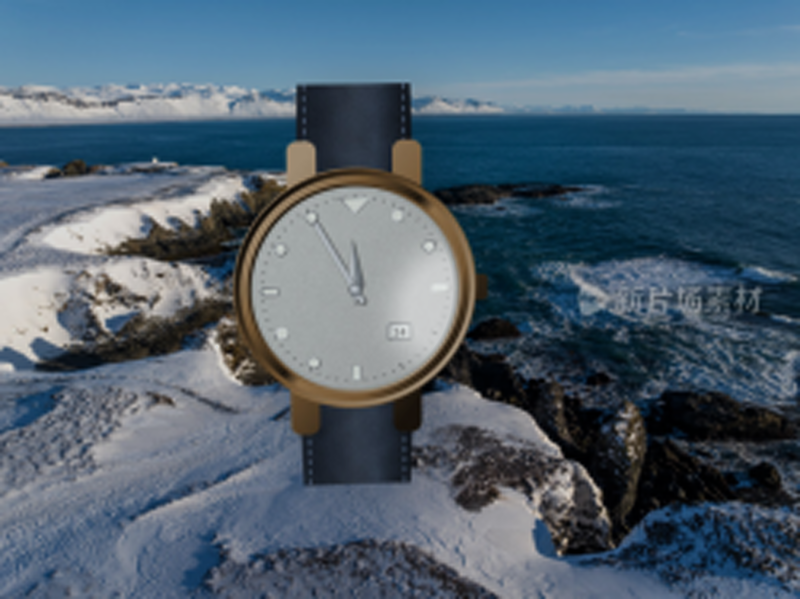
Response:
11h55
